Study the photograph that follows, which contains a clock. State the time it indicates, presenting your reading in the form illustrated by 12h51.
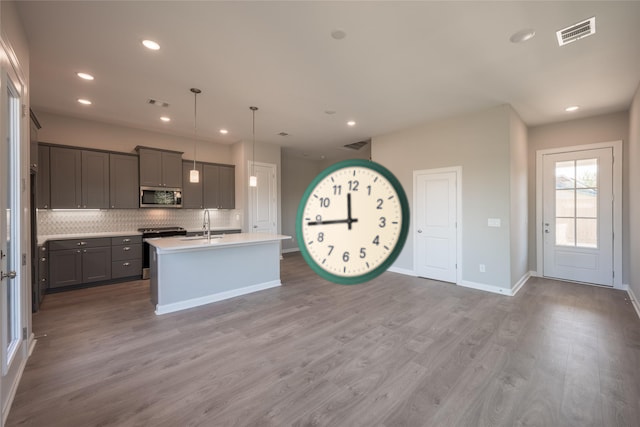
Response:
11h44
